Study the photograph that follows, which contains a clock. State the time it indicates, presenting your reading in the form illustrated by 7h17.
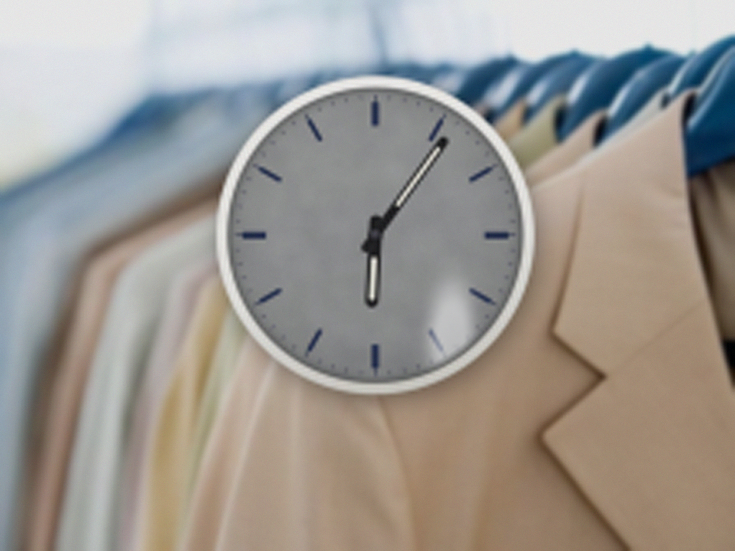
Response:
6h06
